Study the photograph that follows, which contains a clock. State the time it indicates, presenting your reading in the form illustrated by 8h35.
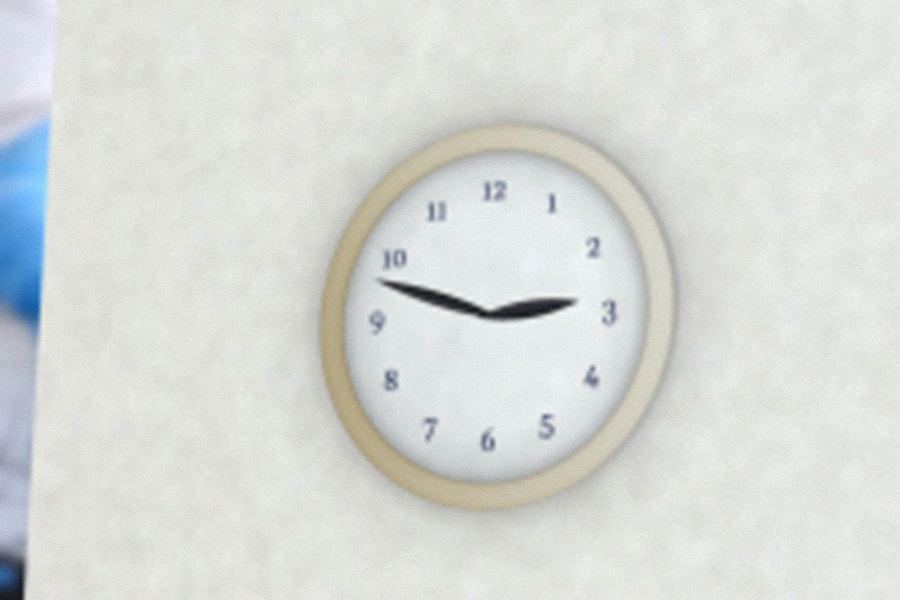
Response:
2h48
